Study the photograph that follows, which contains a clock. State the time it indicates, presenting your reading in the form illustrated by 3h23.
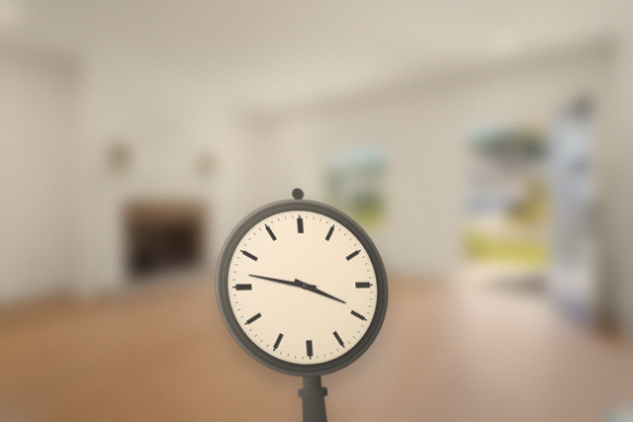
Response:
3h47
